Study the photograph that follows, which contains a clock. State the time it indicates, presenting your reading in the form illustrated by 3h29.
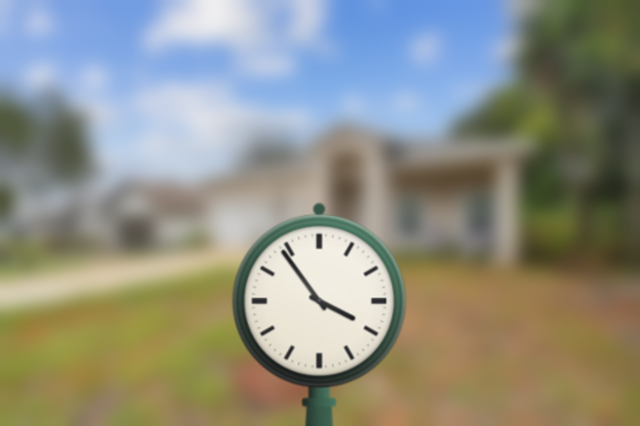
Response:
3h54
